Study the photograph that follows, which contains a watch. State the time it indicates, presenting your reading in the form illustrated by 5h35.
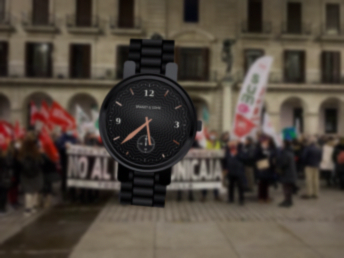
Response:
5h38
